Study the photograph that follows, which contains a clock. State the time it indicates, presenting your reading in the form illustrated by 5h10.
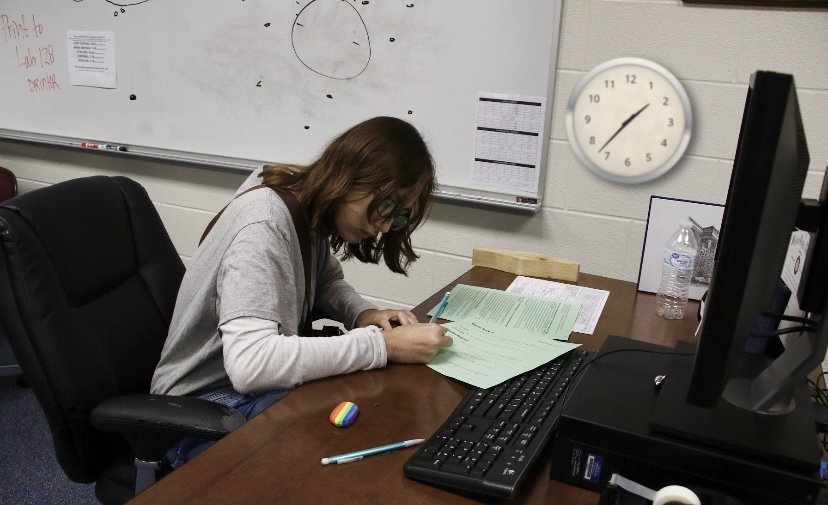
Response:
1h37
